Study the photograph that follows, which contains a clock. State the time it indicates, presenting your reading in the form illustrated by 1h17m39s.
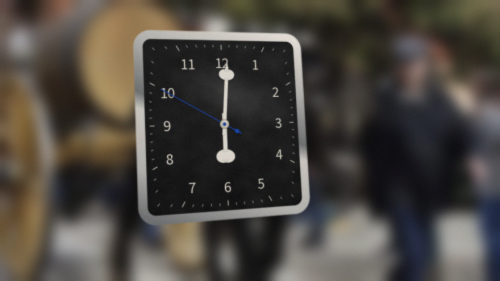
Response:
6h00m50s
